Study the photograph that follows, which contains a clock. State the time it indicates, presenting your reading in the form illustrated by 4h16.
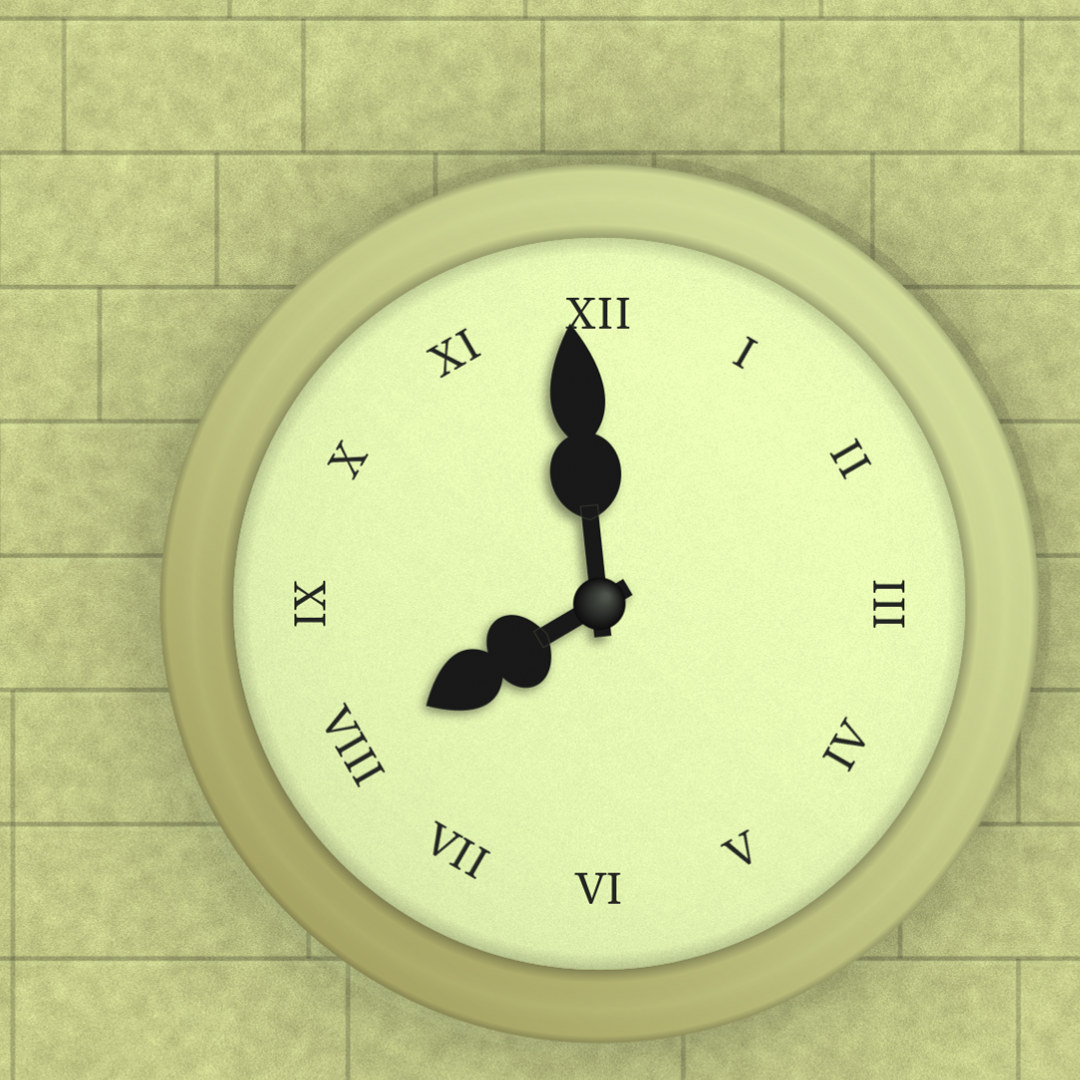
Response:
7h59
